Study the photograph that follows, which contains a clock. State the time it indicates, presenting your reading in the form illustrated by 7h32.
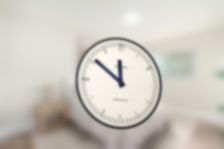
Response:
11h51
